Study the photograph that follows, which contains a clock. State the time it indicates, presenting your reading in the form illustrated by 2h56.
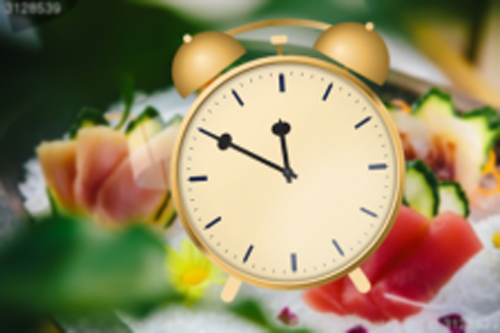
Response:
11h50
